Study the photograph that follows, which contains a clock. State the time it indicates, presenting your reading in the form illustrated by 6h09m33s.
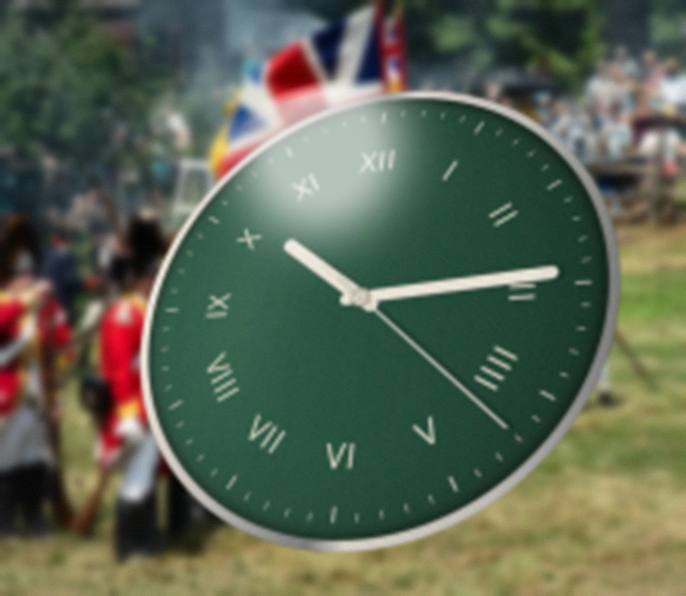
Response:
10h14m22s
